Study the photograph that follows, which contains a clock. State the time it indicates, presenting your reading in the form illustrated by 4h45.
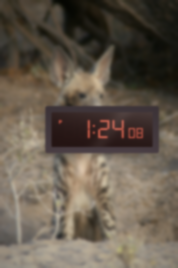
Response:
1h24
